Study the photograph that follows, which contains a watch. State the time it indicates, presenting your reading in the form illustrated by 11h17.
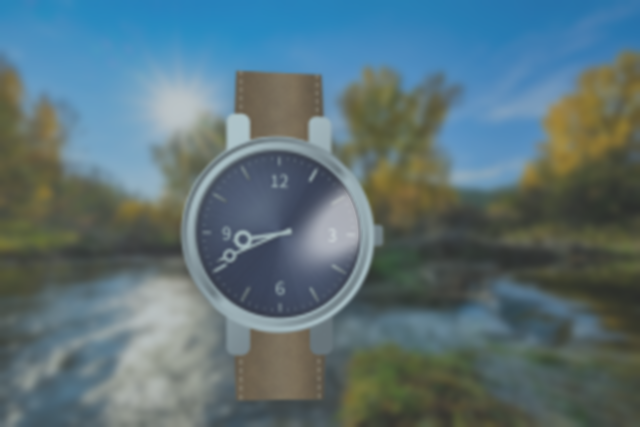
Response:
8h41
